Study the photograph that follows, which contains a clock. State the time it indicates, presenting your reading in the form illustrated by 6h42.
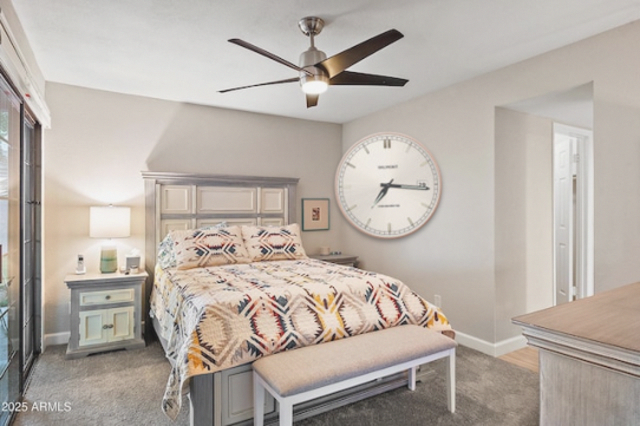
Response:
7h16
